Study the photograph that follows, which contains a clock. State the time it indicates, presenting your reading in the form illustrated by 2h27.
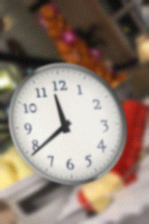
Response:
11h39
